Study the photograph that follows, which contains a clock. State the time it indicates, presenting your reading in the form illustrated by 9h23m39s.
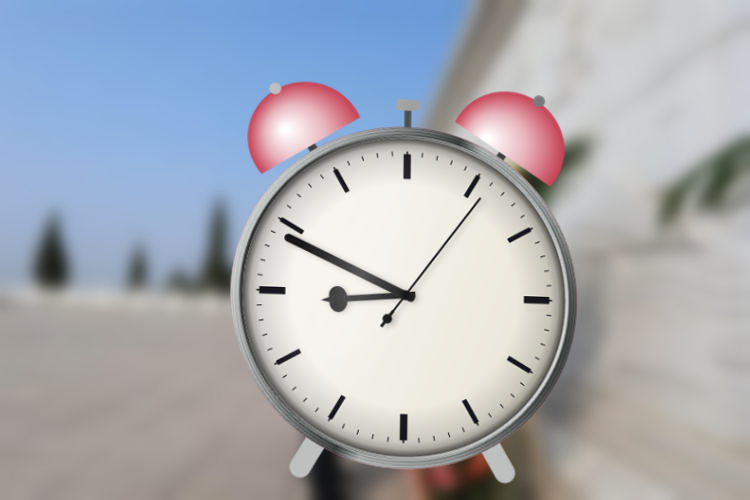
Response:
8h49m06s
